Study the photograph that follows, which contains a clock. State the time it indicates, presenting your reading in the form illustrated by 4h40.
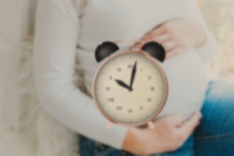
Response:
10h02
